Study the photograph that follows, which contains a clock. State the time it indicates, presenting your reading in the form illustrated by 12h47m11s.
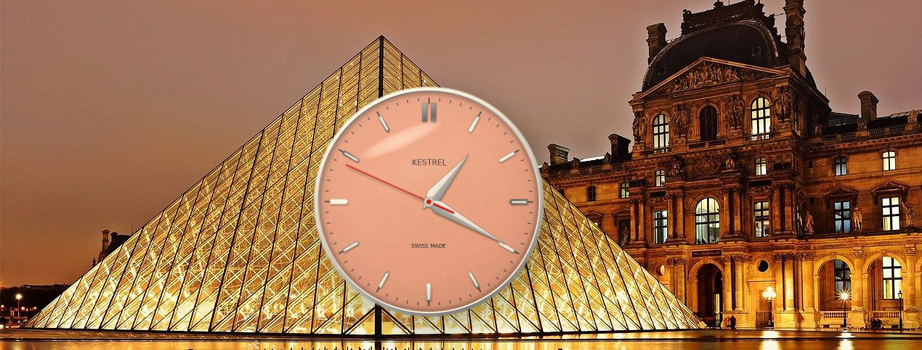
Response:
1h19m49s
